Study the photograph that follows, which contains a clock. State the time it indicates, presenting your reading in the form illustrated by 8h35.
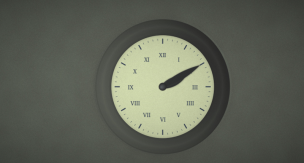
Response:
2h10
